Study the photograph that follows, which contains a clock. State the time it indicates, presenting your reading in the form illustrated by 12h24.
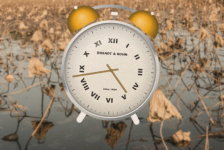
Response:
4h43
